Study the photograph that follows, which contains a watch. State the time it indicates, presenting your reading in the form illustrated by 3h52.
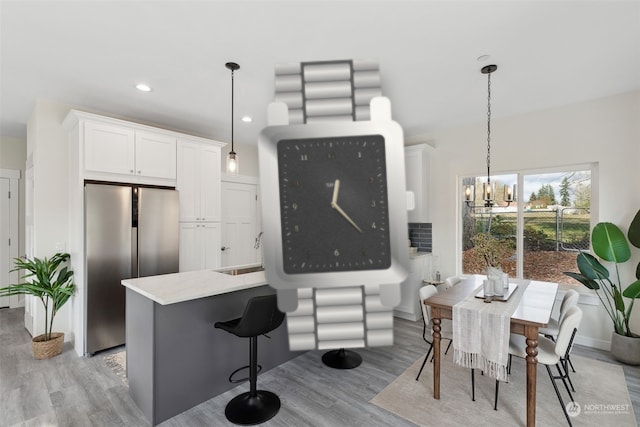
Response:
12h23
